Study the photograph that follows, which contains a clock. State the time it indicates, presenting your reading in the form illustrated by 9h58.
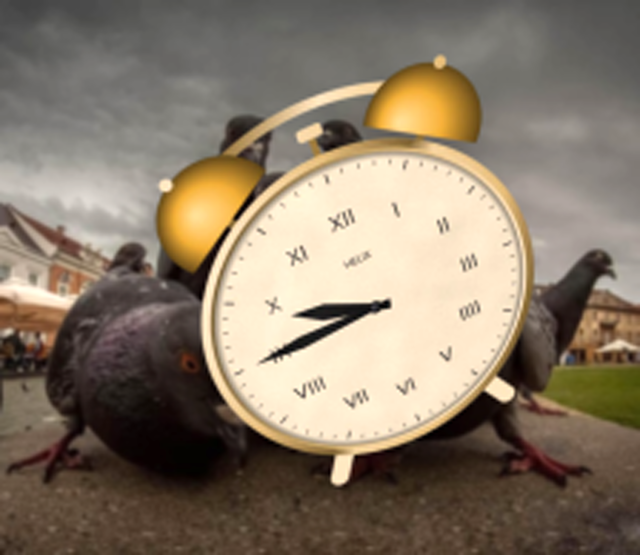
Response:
9h45
